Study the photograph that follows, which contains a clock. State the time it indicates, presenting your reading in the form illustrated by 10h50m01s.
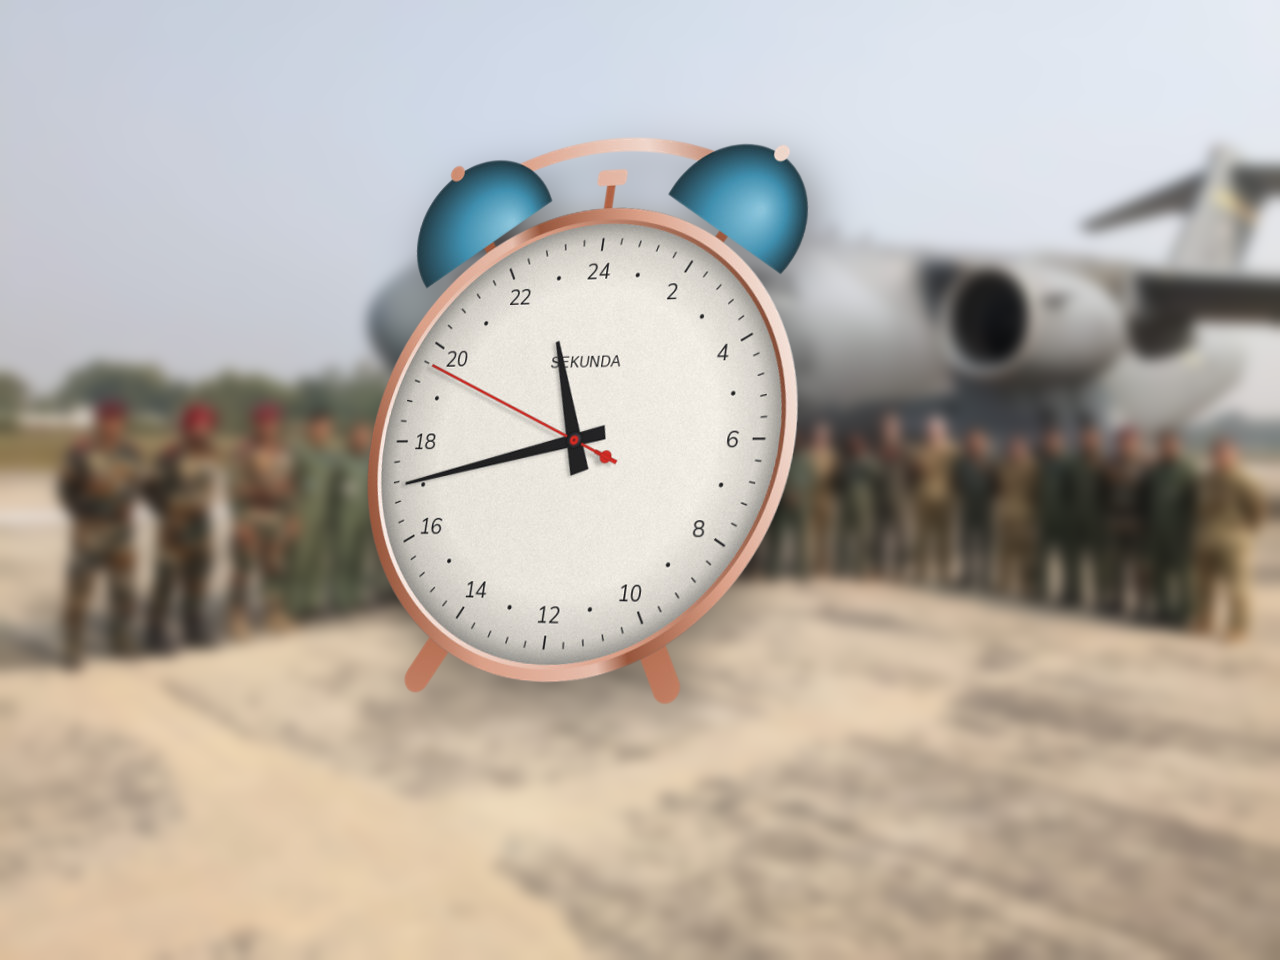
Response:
22h42m49s
